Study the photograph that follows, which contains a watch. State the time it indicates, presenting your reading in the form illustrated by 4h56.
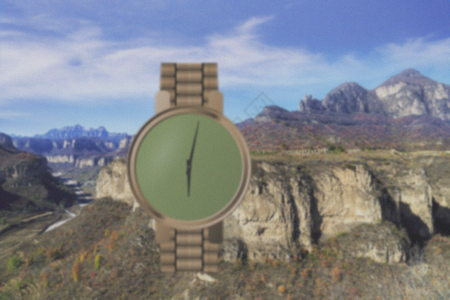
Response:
6h02
